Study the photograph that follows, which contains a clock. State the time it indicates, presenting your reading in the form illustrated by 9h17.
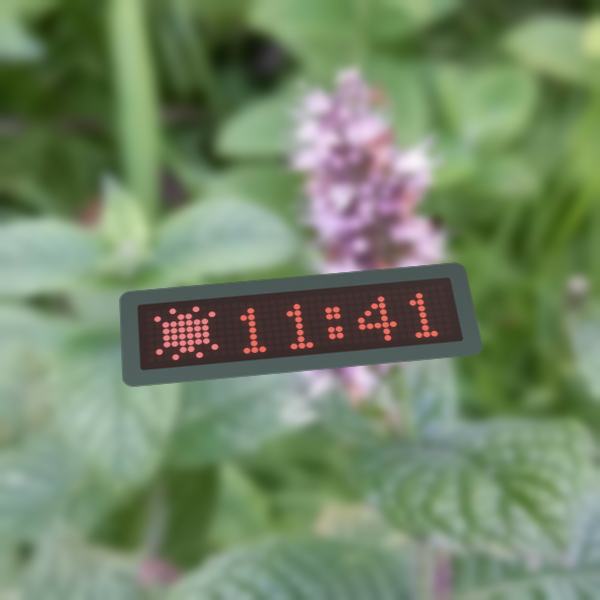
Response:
11h41
